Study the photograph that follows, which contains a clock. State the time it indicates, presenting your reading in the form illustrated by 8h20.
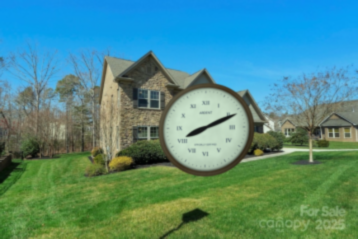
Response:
8h11
